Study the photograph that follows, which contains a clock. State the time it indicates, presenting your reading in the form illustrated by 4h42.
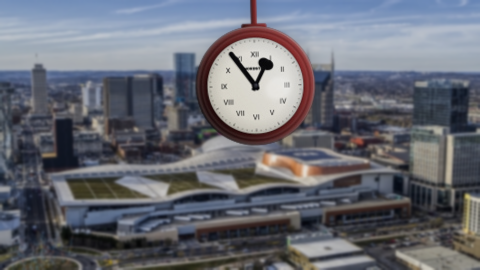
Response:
12h54
